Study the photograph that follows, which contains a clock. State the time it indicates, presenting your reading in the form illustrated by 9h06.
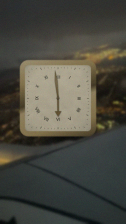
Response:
5h59
